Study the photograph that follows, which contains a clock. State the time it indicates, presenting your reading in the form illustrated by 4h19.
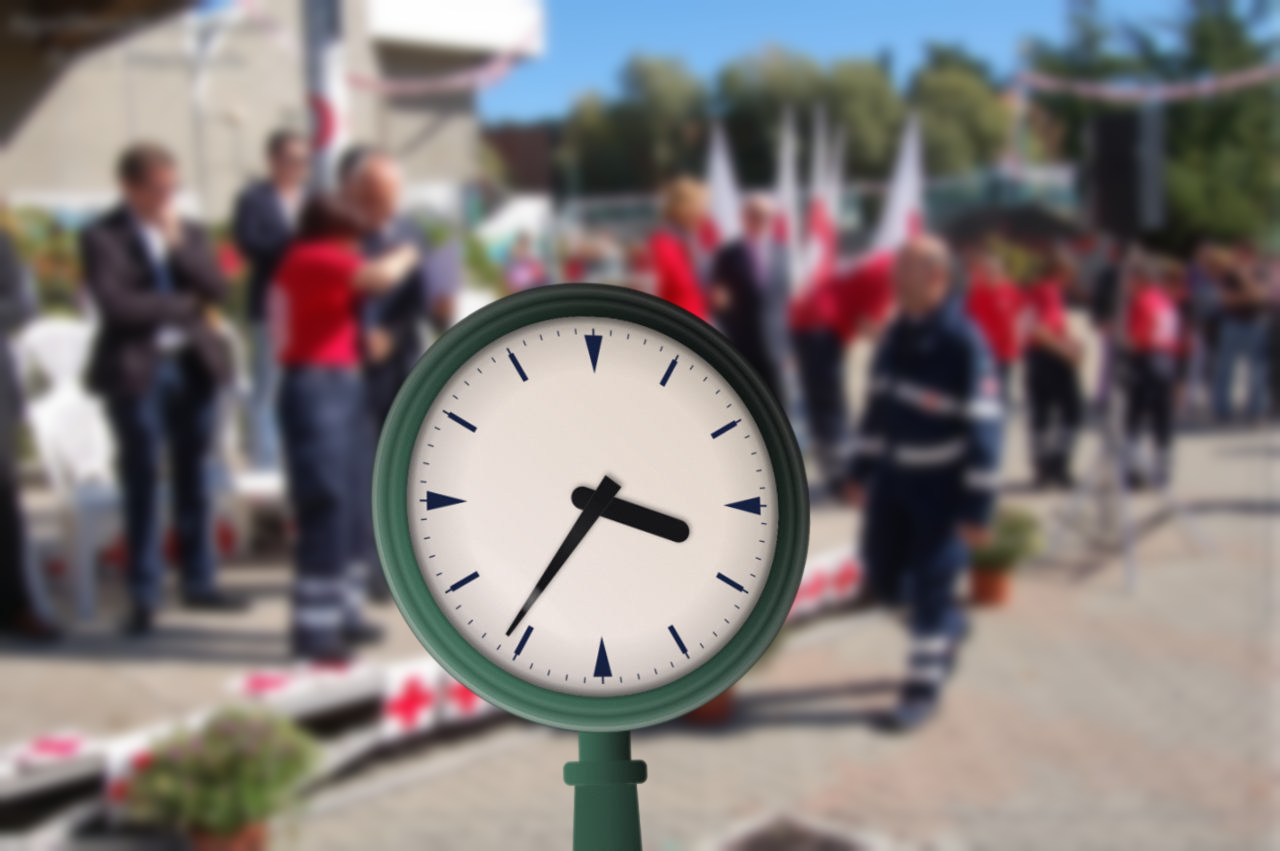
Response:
3h36
